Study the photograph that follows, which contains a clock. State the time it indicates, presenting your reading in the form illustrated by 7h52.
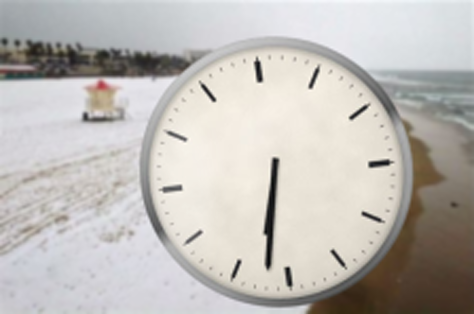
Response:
6h32
